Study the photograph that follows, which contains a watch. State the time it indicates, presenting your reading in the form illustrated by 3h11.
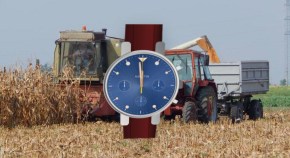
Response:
11h59
